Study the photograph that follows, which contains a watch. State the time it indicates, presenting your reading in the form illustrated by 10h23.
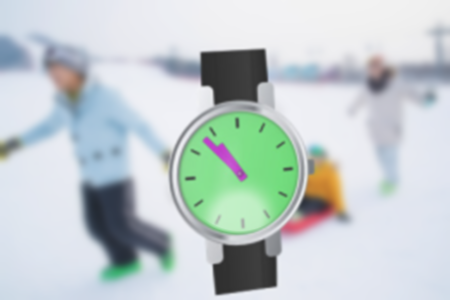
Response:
10h53
